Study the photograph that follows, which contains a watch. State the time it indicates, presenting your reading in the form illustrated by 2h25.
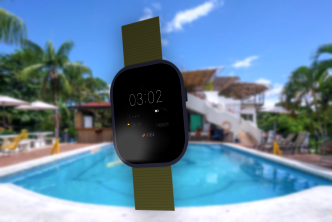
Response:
3h02
